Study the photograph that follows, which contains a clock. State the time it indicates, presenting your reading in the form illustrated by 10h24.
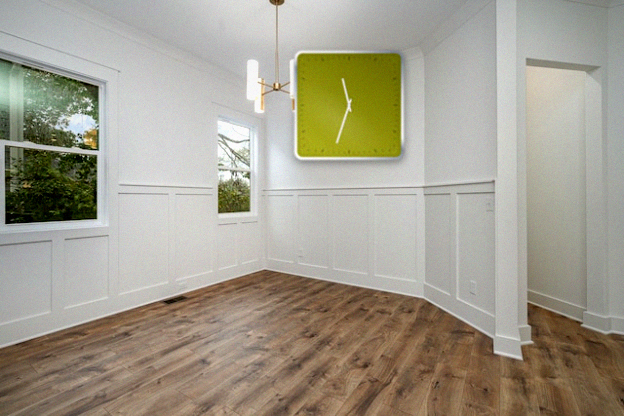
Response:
11h33
